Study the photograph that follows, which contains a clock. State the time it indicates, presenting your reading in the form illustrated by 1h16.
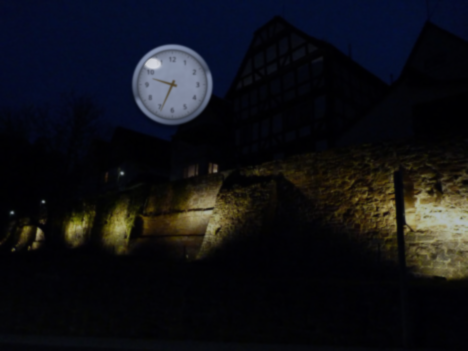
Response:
9h34
